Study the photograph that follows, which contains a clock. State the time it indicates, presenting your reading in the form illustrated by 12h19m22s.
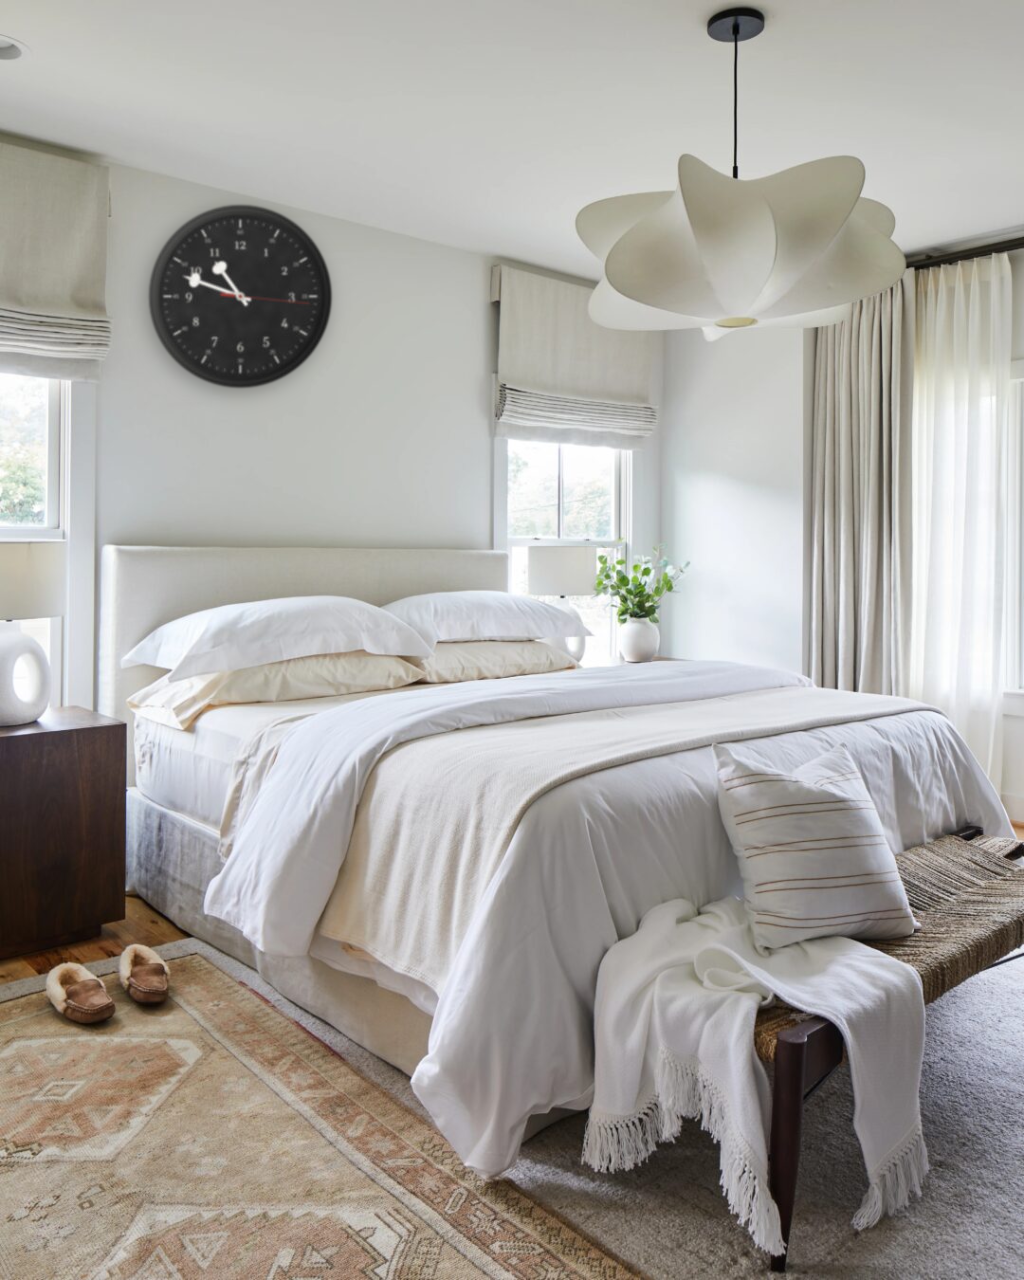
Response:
10h48m16s
